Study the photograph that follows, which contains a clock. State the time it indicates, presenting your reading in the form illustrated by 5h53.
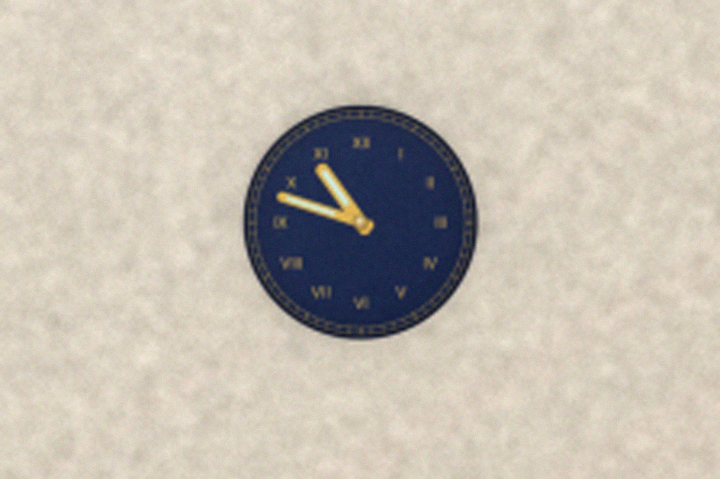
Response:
10h48
